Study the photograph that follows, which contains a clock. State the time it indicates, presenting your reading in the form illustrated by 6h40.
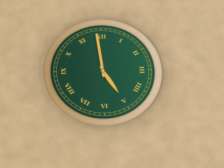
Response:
4h59
